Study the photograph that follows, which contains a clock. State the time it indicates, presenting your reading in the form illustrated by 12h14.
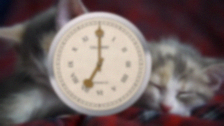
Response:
7h00
